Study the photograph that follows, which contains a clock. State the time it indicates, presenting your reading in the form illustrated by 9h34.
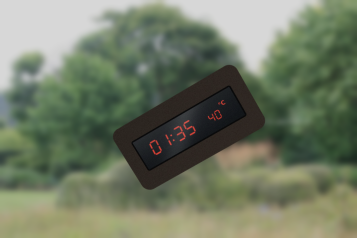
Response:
1h35
